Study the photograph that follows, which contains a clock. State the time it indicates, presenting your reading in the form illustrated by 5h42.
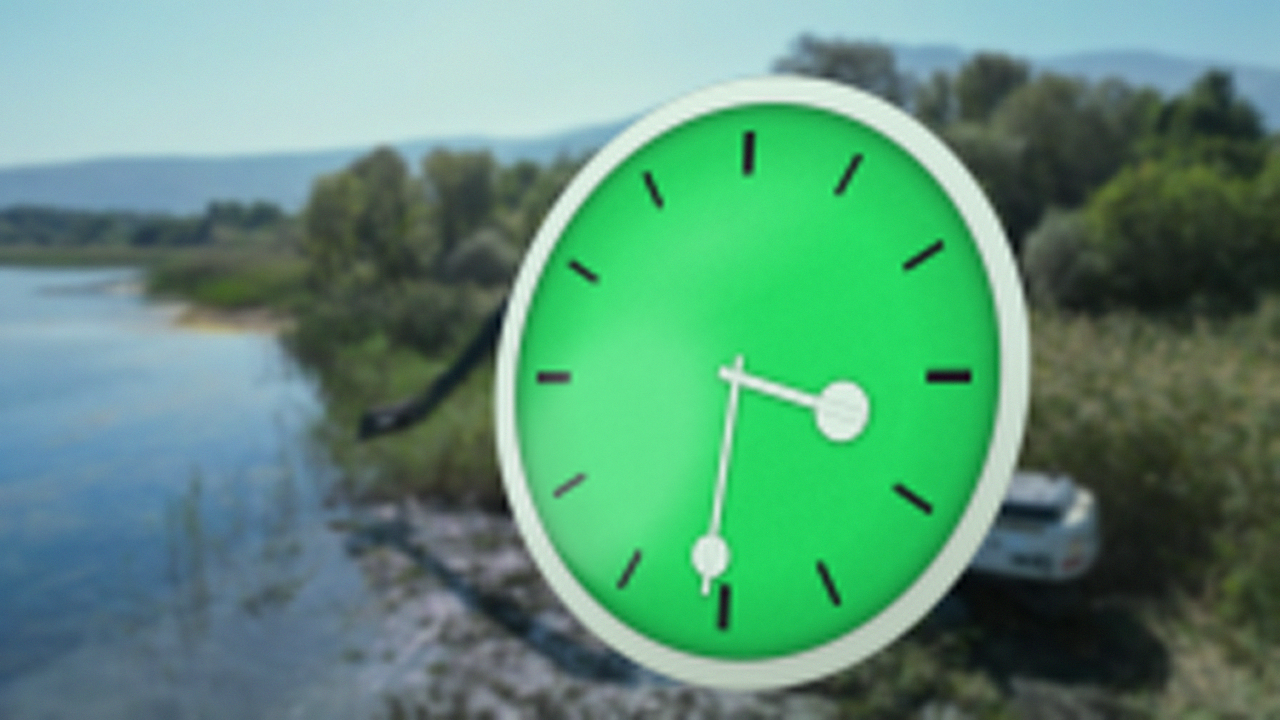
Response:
3h31
